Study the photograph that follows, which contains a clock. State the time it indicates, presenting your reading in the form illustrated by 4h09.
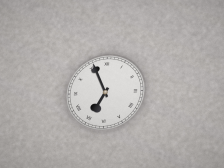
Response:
6h56
